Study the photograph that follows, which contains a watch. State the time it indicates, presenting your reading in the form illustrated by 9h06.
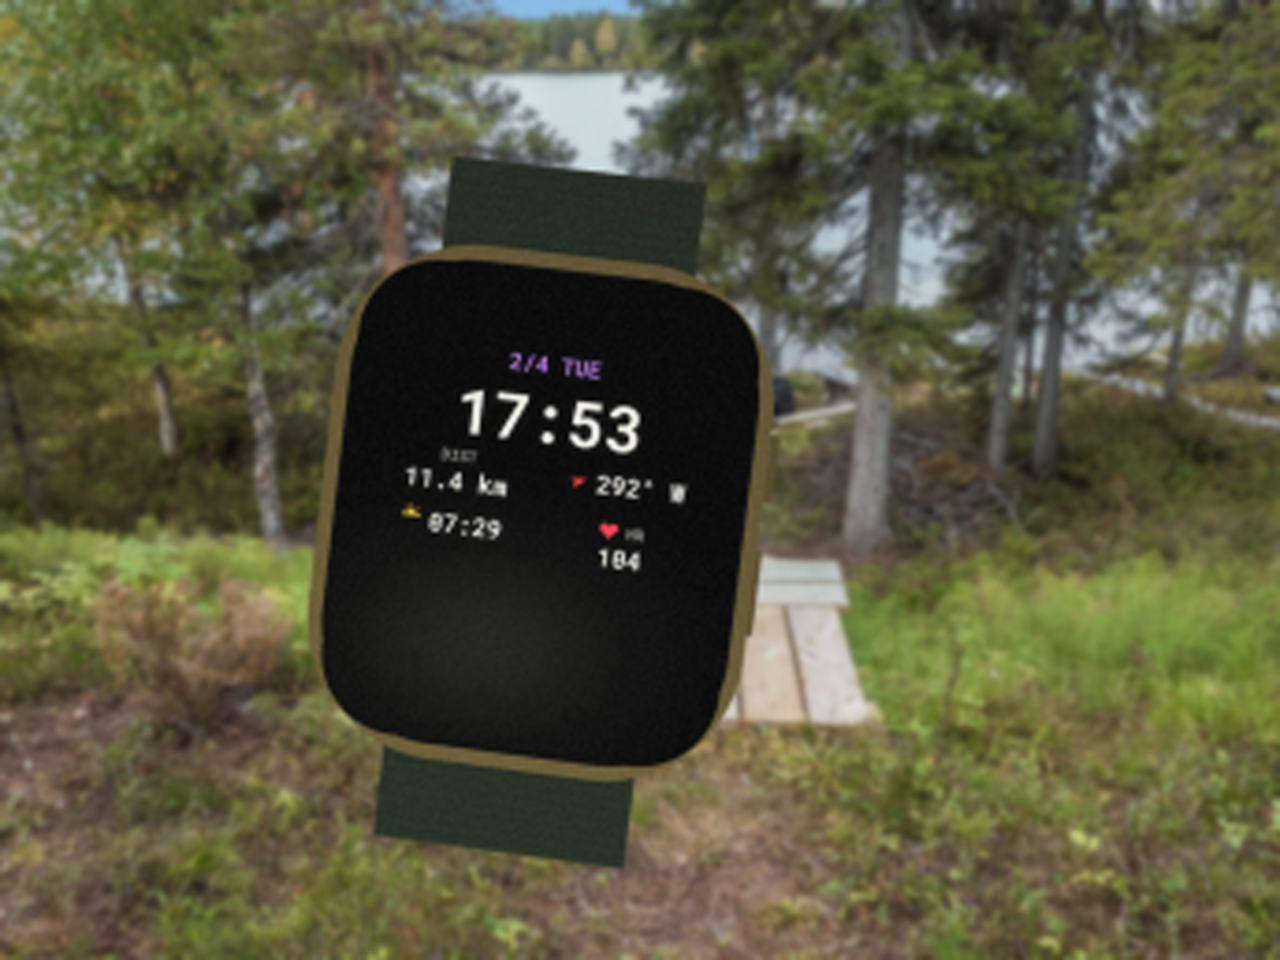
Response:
17h53
